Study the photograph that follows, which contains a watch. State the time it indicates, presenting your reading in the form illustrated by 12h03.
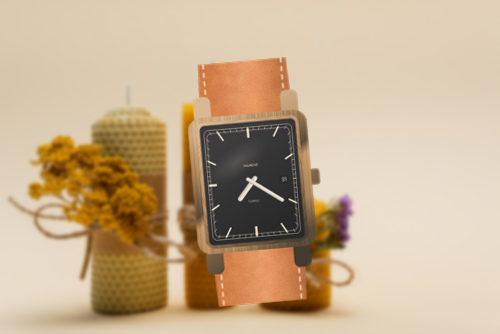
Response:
7h21
